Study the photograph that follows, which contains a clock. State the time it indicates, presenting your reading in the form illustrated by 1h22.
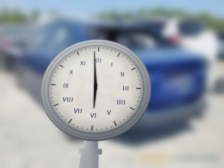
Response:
5h59
